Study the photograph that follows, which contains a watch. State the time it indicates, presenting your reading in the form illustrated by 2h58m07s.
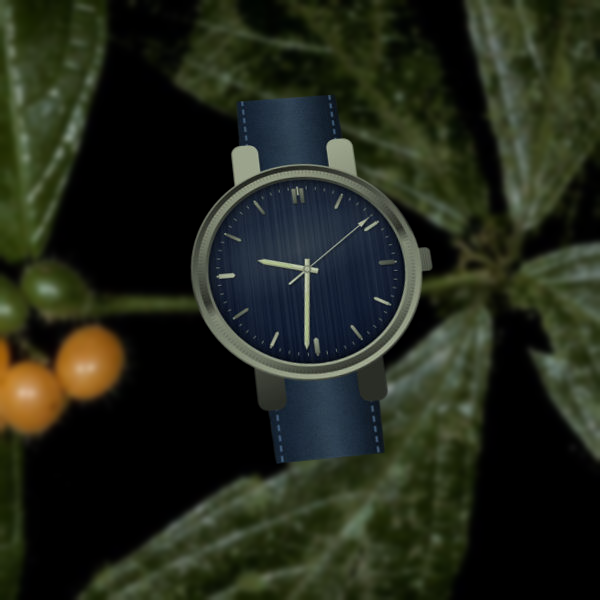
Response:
9h31m09s
